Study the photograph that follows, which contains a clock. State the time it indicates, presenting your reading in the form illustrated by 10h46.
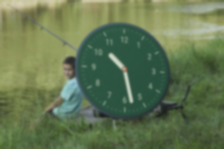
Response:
10h28
